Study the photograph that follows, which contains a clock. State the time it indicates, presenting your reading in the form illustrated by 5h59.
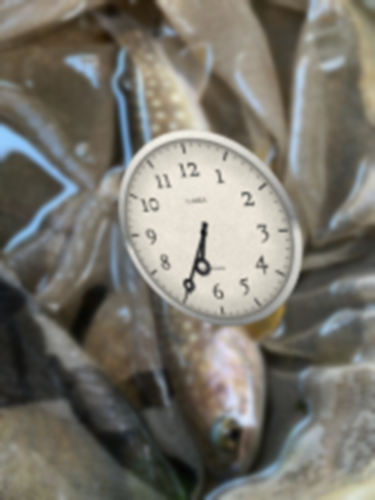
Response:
6h35
